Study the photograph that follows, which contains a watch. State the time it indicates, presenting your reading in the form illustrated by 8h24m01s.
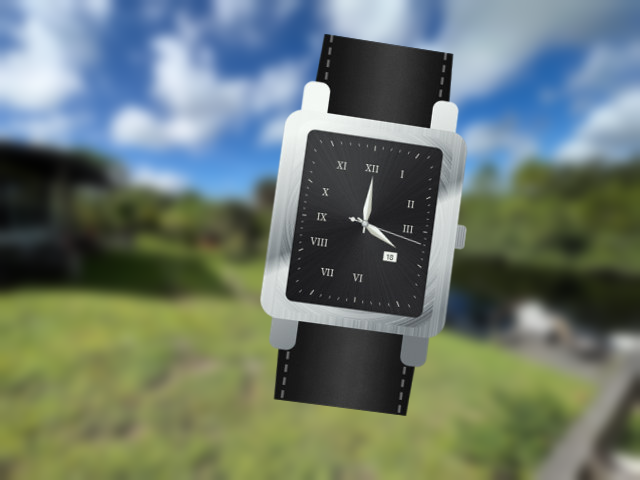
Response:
4h00m17s
